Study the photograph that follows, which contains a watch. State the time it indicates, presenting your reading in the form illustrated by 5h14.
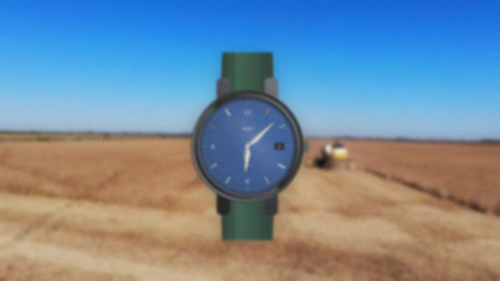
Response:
6h08
